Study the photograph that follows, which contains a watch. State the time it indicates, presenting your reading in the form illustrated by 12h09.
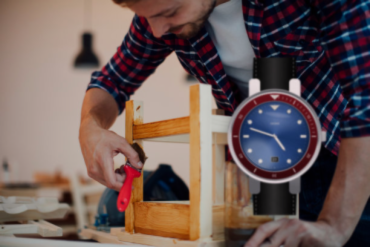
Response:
4h48
